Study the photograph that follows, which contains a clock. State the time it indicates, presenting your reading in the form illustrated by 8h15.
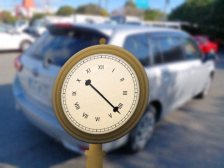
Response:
10h22
